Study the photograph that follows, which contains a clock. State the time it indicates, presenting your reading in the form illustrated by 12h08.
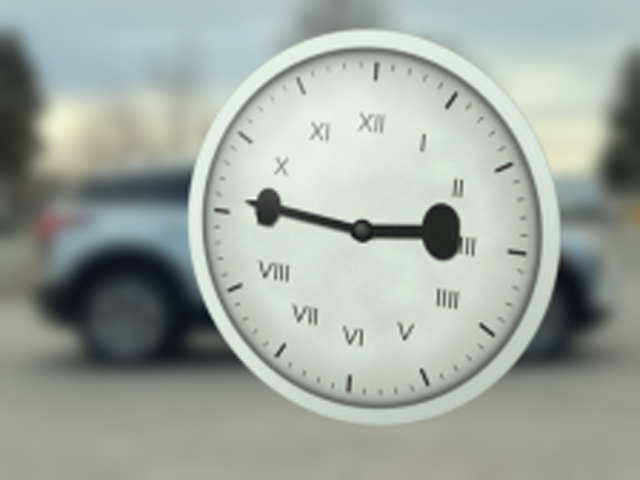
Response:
2h46
